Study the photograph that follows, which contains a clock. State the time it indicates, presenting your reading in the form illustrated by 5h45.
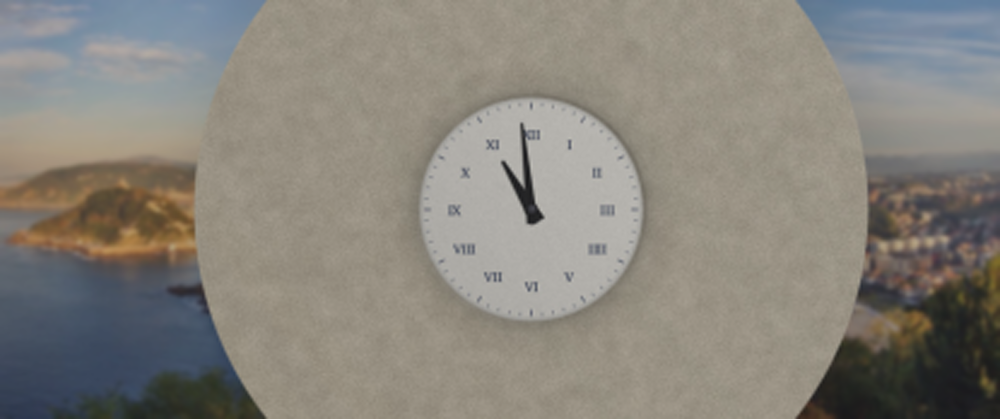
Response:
10h59
